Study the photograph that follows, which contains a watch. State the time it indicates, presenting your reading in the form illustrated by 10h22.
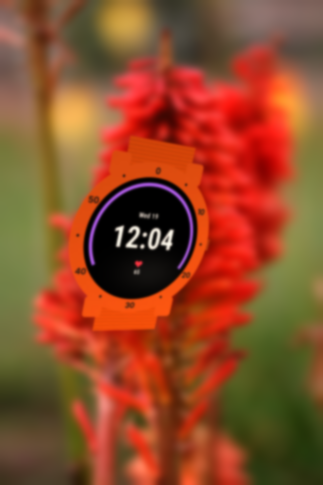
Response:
12h04
